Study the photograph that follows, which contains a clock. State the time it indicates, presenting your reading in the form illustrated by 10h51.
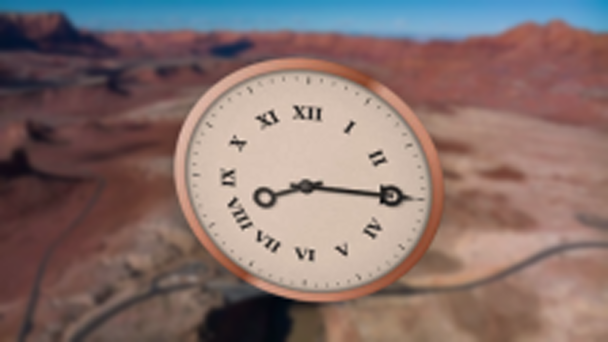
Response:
8h15
